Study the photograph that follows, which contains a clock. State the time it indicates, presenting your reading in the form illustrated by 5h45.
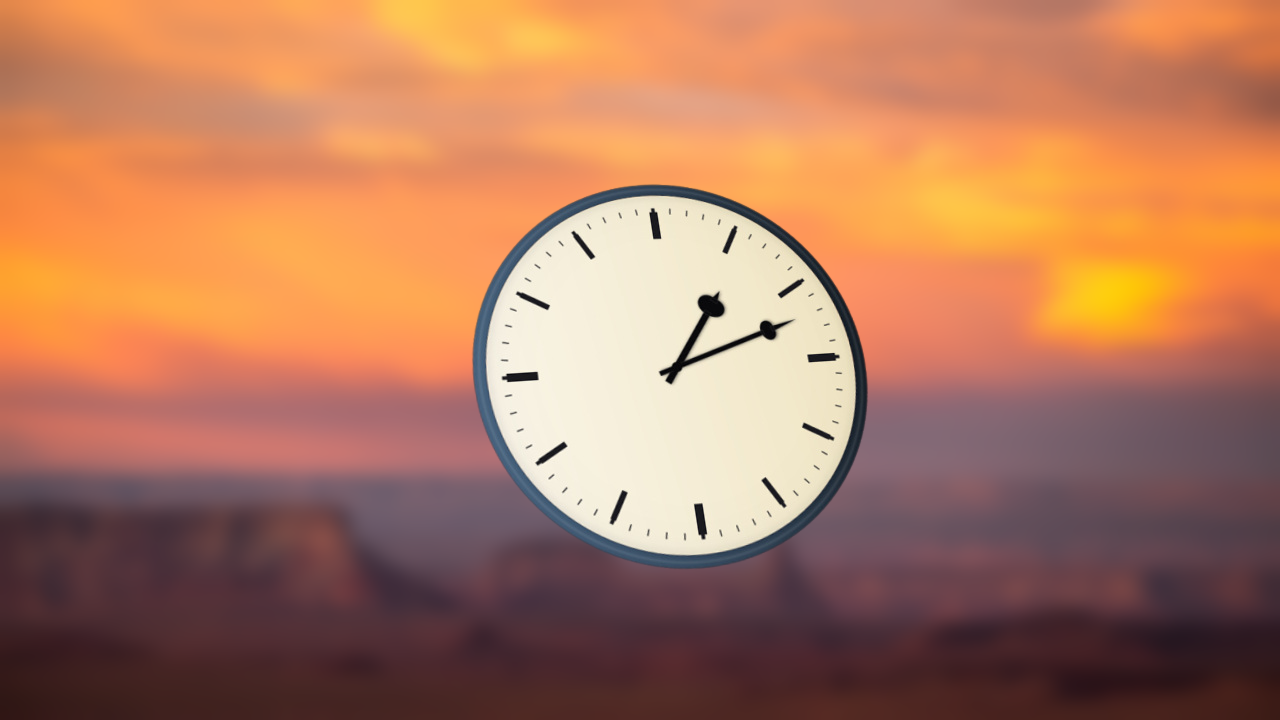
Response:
1h12
